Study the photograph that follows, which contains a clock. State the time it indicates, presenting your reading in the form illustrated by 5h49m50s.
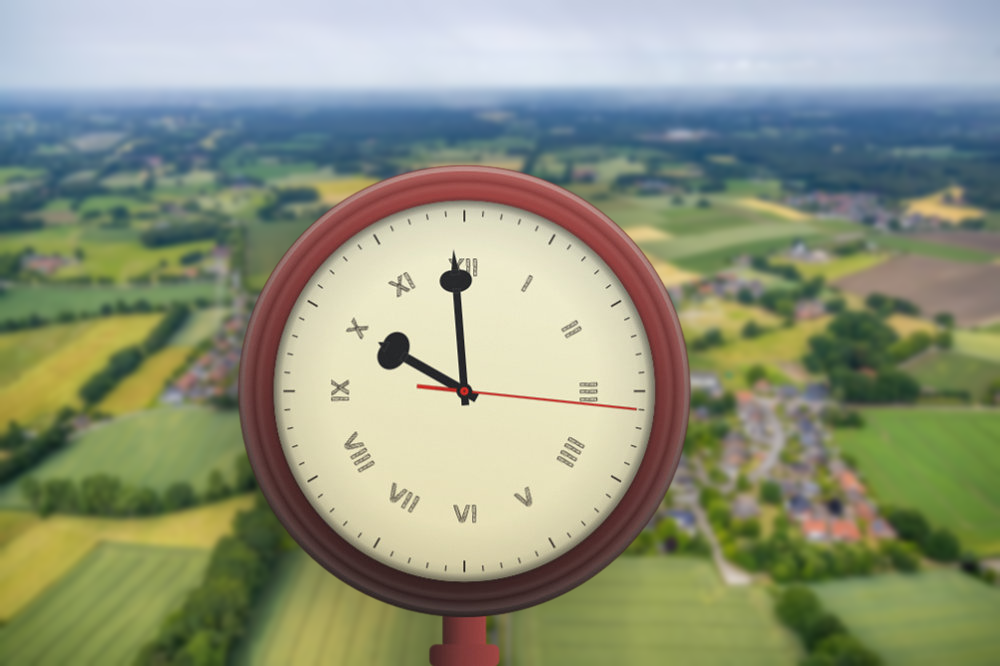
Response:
9h59m16s
